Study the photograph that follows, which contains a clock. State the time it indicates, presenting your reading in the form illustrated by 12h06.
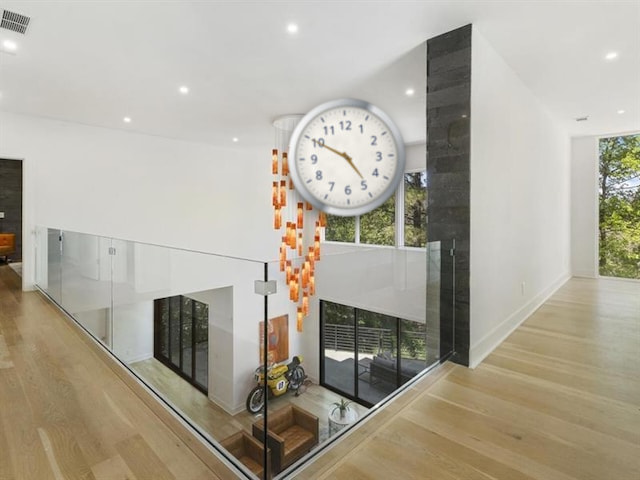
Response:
4h50
